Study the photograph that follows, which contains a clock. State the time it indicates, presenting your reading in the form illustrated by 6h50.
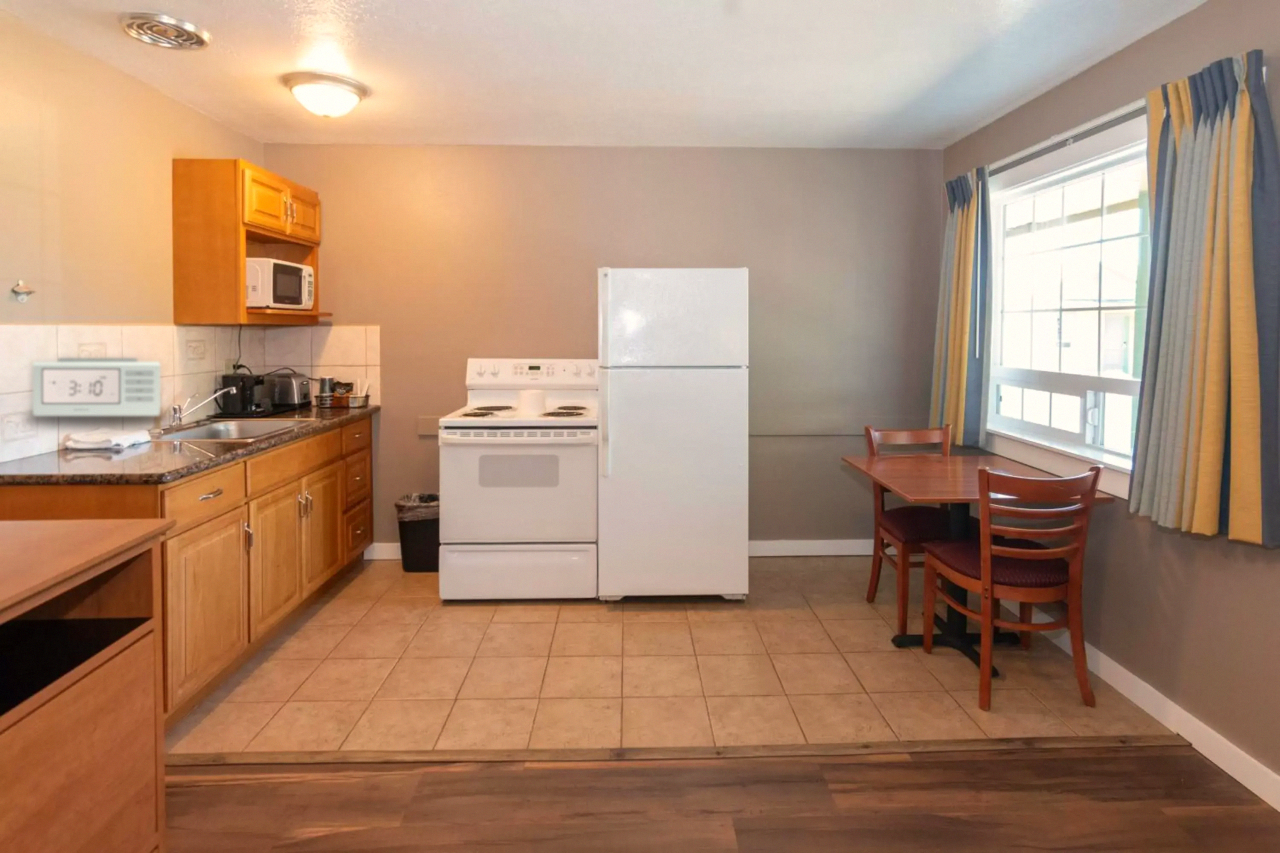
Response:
3h10
